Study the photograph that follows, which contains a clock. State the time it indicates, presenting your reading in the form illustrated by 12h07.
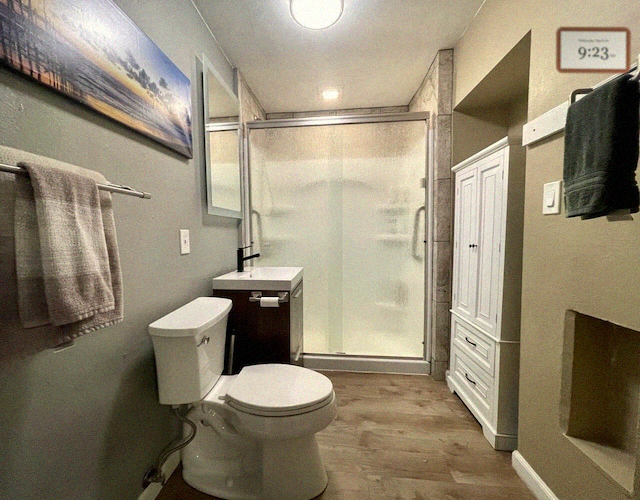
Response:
9h23
